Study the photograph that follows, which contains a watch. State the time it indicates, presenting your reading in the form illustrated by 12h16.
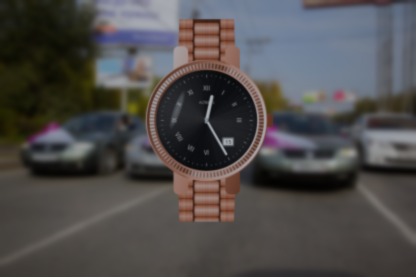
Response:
12h25
